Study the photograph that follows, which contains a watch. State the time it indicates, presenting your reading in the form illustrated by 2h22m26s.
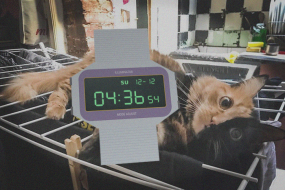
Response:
4h36m54s
